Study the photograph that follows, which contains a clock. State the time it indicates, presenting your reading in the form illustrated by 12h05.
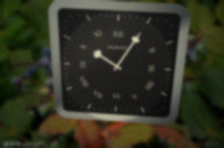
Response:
10h05
